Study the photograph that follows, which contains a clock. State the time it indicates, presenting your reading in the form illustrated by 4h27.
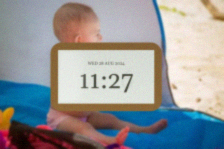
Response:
11h27
